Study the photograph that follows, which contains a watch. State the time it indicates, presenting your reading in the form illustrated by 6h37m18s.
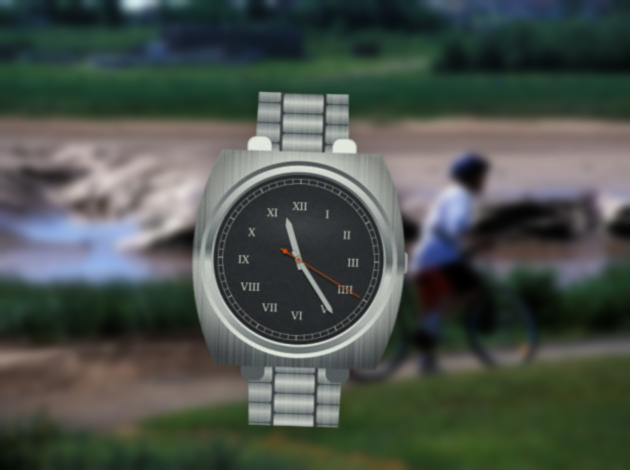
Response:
11h24m20s
